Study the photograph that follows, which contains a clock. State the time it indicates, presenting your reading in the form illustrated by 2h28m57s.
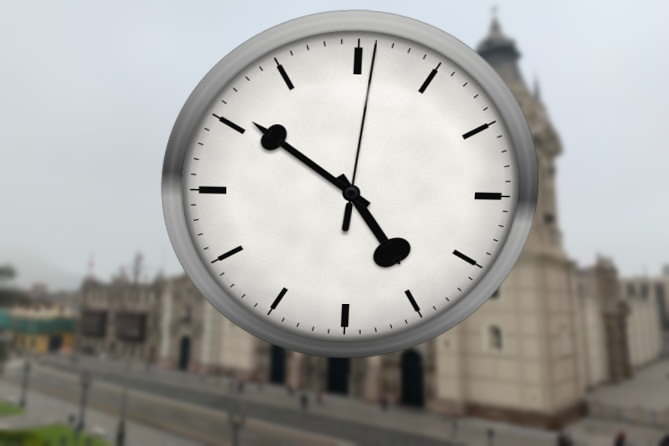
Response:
4h51m01s
